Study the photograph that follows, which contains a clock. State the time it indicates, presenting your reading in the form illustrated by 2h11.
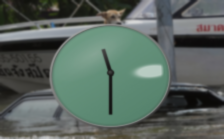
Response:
11h30
